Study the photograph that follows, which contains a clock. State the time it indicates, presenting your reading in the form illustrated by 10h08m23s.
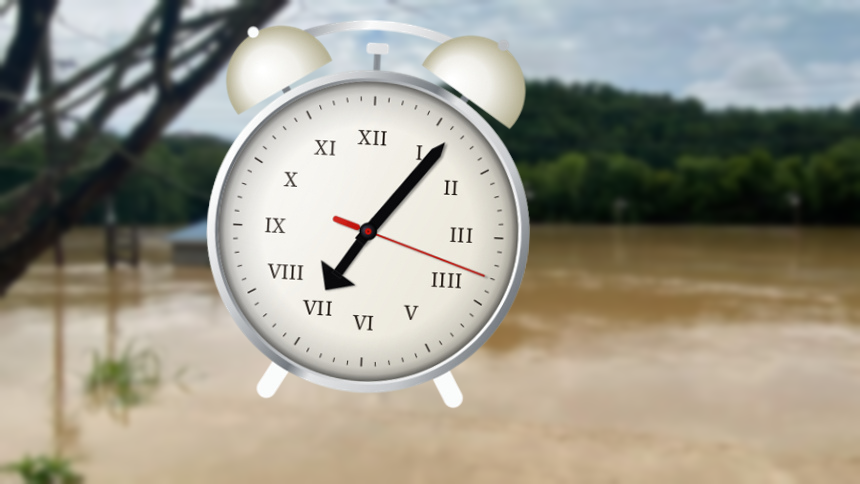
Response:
7h06m18s
